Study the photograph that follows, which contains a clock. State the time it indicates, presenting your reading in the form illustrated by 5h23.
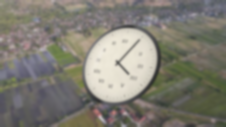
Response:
4h05
